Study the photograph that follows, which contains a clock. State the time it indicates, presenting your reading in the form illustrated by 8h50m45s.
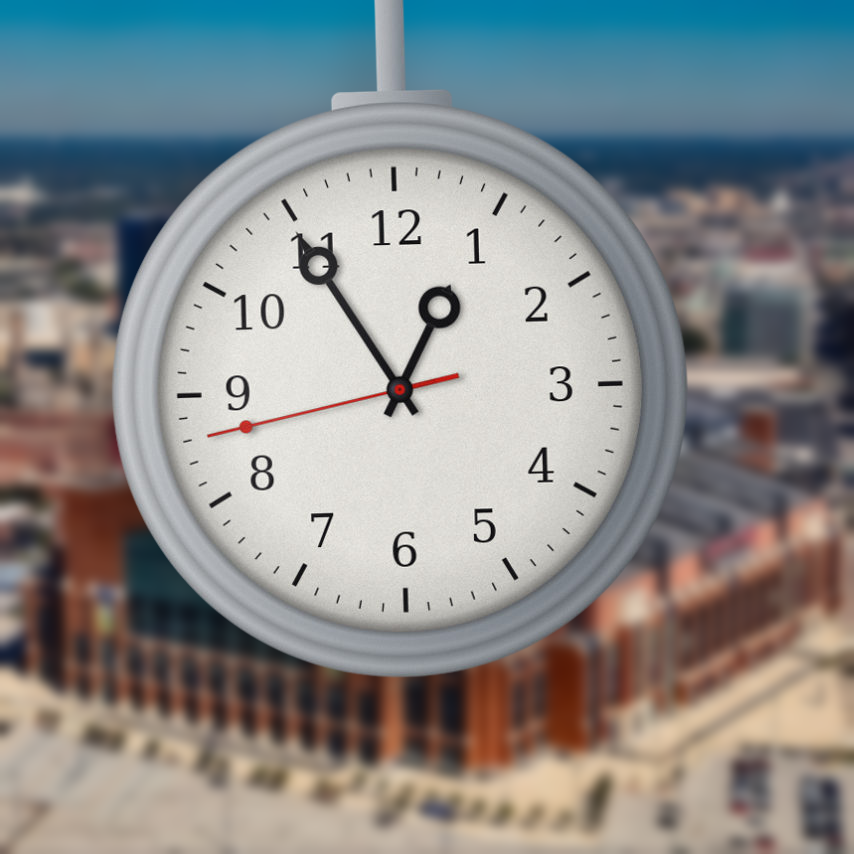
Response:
12h54m43s
